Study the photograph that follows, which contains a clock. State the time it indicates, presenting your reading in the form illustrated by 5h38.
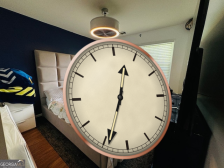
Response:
12h34
